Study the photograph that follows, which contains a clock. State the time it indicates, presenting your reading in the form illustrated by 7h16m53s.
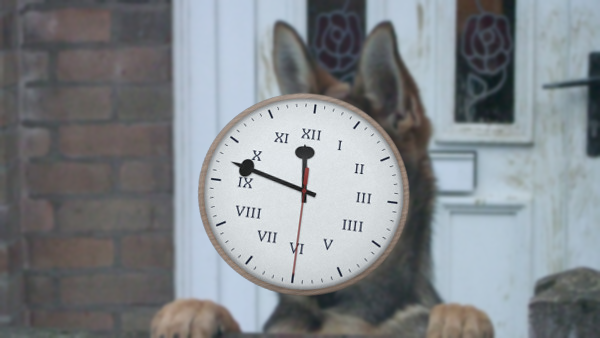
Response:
11h47m30s
